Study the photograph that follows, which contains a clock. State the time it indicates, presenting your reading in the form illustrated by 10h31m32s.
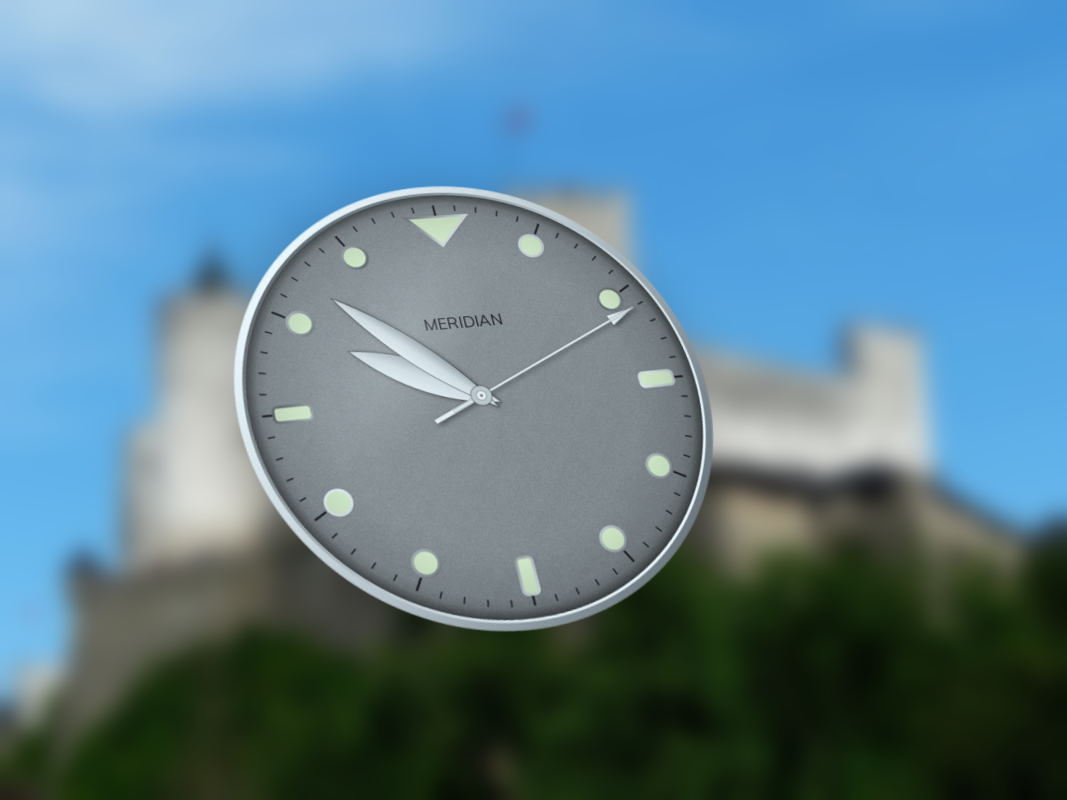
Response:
9h52m11s
